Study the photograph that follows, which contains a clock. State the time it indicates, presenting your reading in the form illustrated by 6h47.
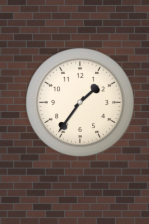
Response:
1h36
